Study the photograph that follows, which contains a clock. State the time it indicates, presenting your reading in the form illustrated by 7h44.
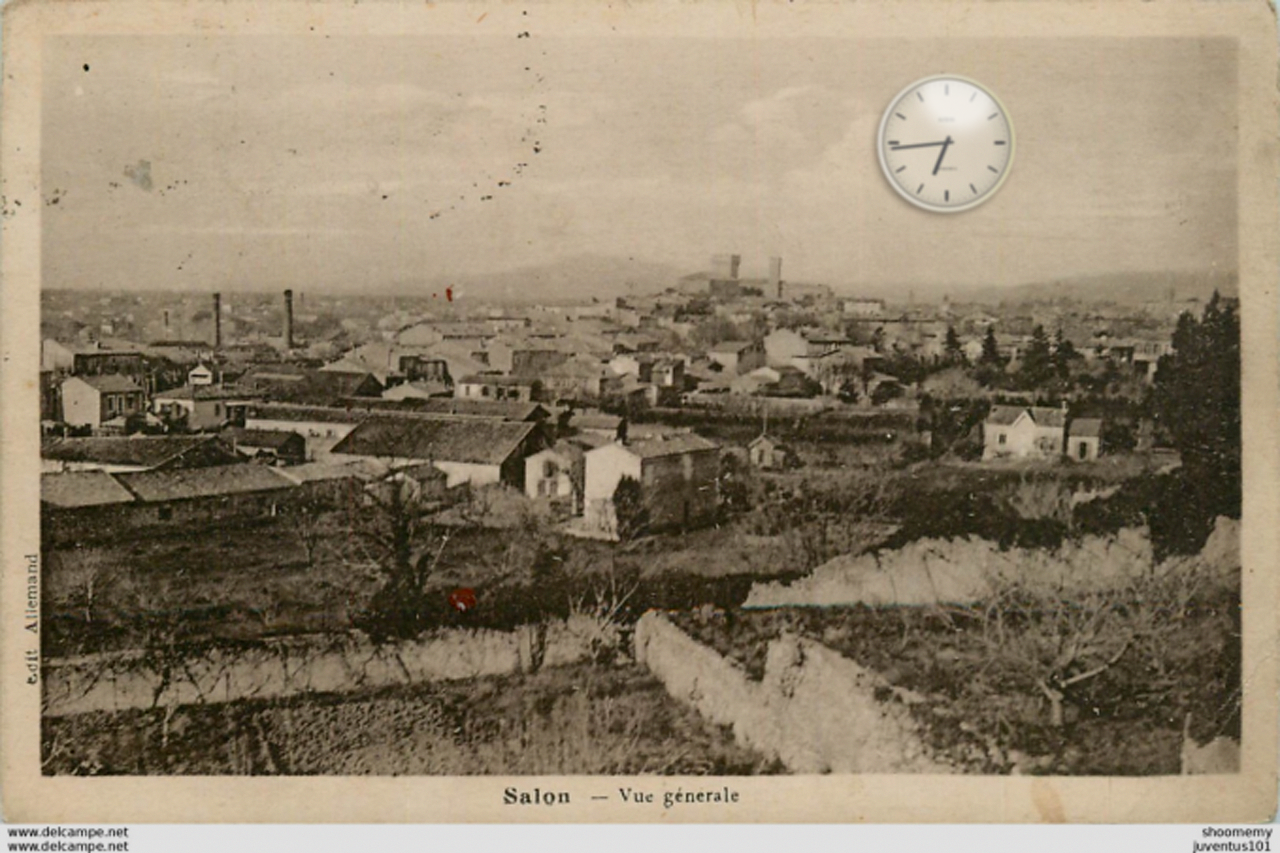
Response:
6h44
